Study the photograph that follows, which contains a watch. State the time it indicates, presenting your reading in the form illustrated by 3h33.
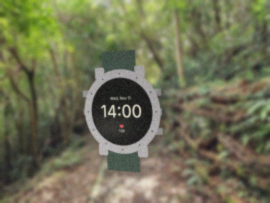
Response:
14h00
